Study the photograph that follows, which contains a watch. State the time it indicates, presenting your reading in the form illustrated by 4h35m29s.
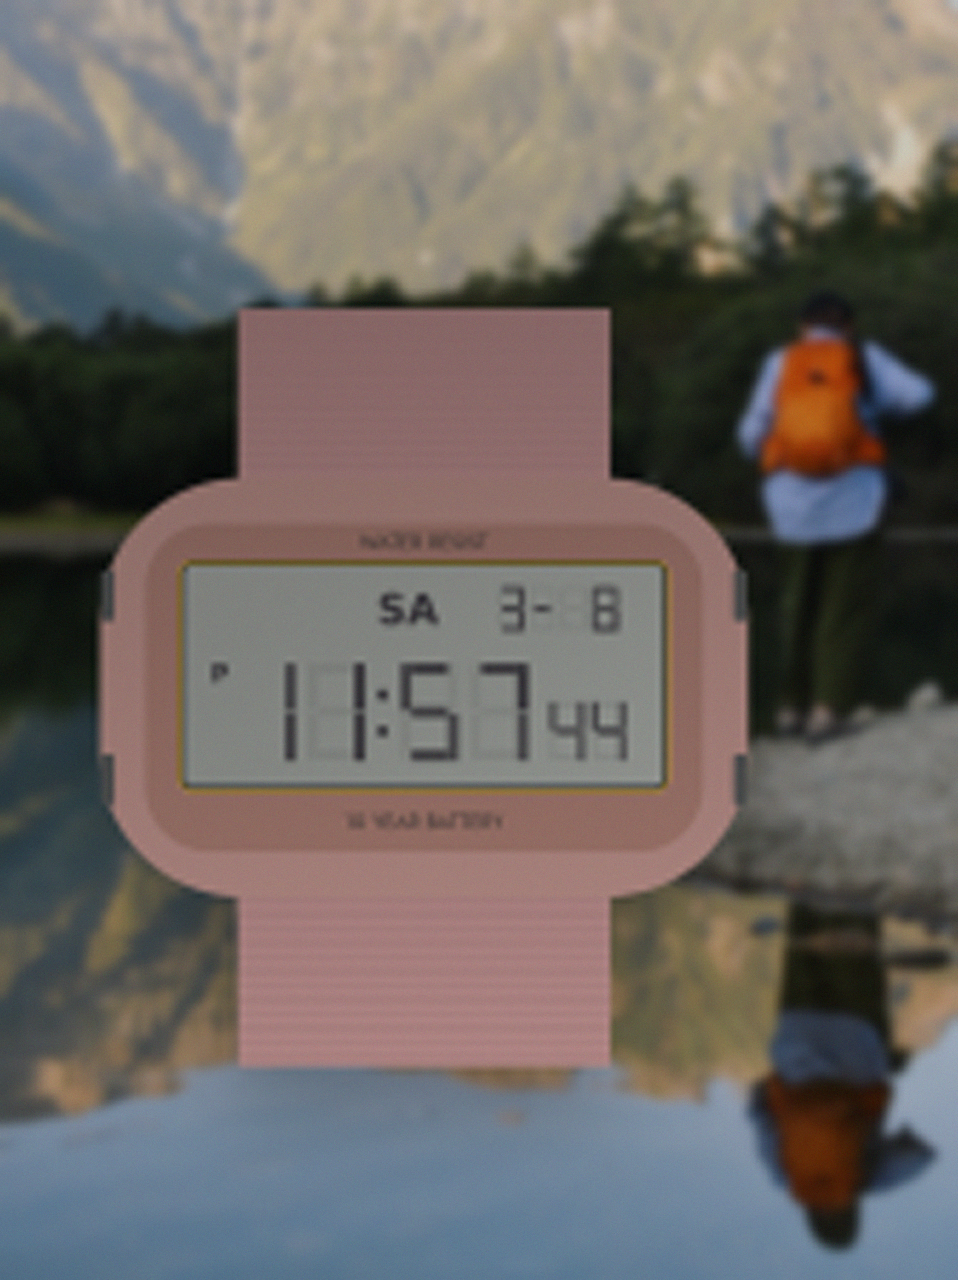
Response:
11h57m44s
